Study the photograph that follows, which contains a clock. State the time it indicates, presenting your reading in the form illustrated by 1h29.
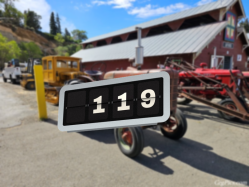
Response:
1h19
